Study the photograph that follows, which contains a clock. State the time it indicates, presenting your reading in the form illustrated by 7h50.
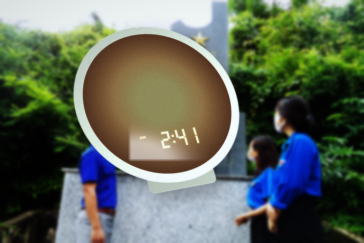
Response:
2h41
